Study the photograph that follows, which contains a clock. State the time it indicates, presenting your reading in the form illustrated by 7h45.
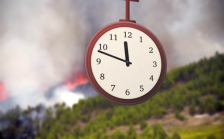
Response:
11h48
